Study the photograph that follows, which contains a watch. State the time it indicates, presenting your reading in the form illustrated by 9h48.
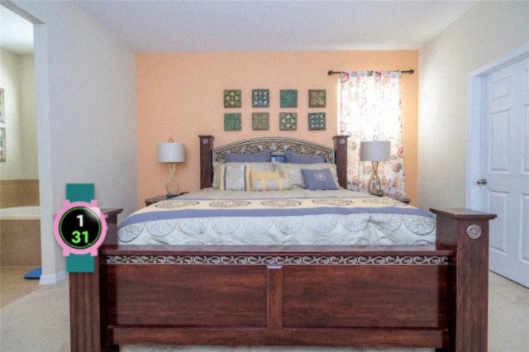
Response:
1h31
